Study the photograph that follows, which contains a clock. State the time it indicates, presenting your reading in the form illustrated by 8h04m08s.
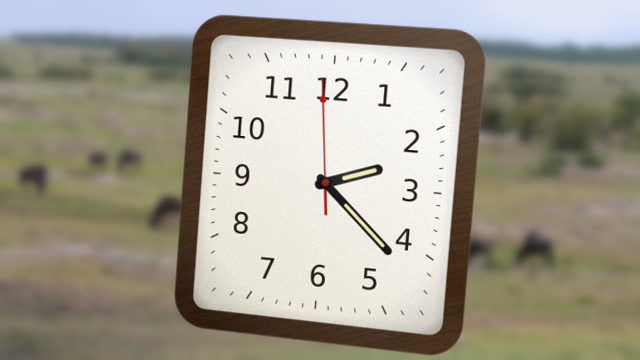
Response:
2h21m59s
